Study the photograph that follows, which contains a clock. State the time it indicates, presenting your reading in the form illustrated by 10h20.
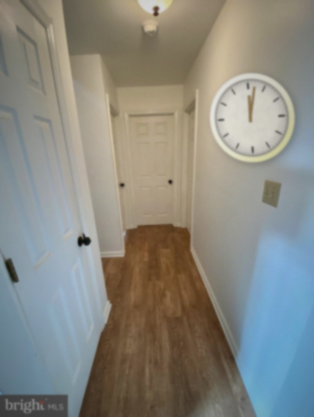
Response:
12h02
